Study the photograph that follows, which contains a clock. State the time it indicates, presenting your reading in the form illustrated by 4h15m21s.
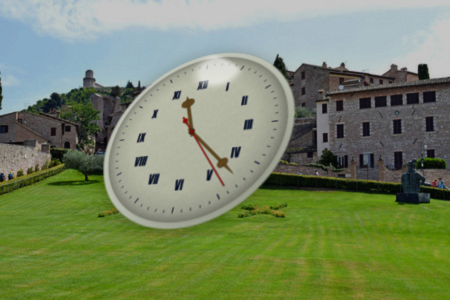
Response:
11h22m24s
